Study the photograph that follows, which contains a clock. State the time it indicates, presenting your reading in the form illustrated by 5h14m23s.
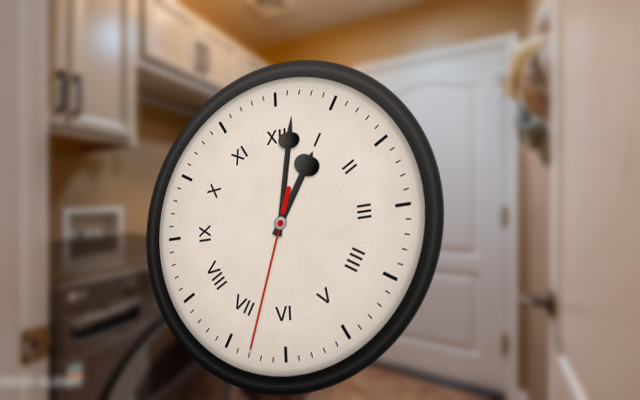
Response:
1h01m33s
